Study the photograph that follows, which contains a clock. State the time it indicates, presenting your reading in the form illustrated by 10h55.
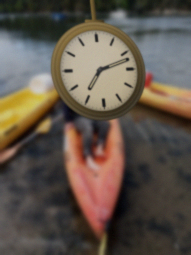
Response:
7h12
